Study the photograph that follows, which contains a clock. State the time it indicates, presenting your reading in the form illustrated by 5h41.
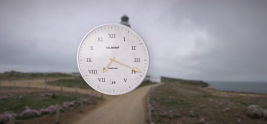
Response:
7h19
